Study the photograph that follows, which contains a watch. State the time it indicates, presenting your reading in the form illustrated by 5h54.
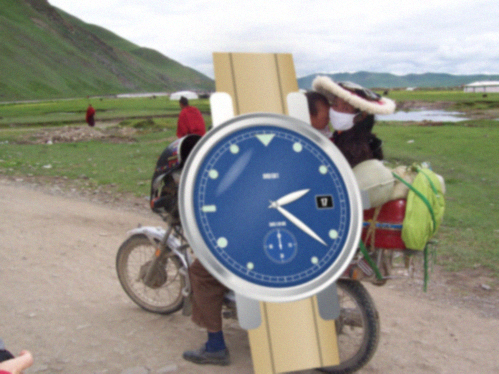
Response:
2h22
